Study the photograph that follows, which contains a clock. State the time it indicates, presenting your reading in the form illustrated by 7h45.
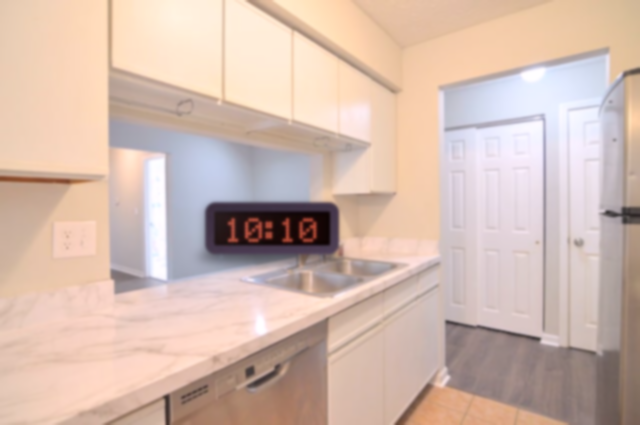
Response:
10h10
